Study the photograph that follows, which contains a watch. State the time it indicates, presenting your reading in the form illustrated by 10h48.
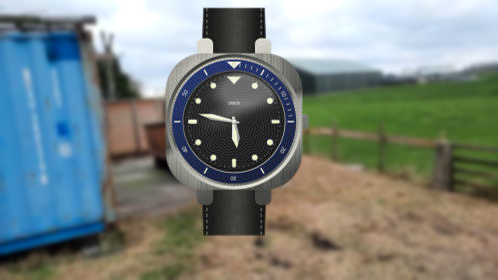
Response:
5h47
